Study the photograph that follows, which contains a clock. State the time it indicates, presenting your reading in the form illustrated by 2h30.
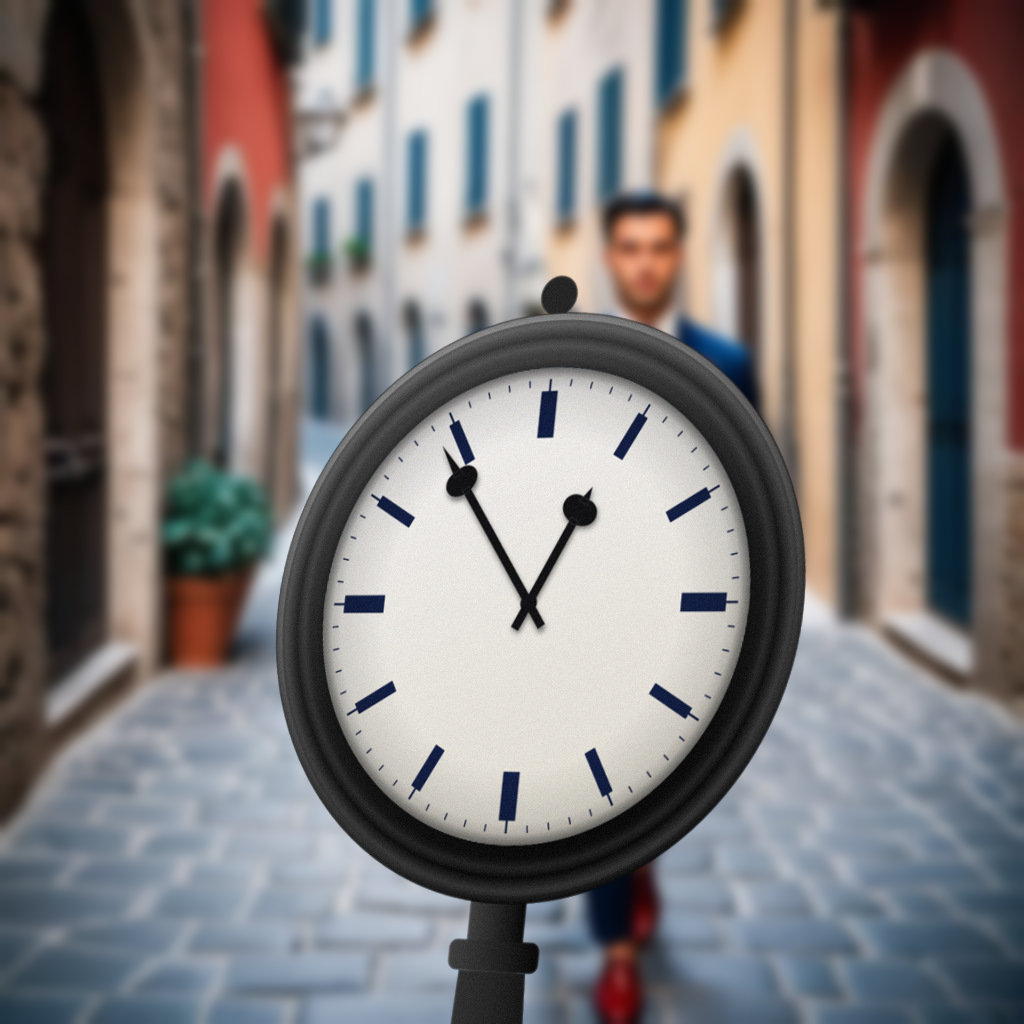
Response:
12h54
